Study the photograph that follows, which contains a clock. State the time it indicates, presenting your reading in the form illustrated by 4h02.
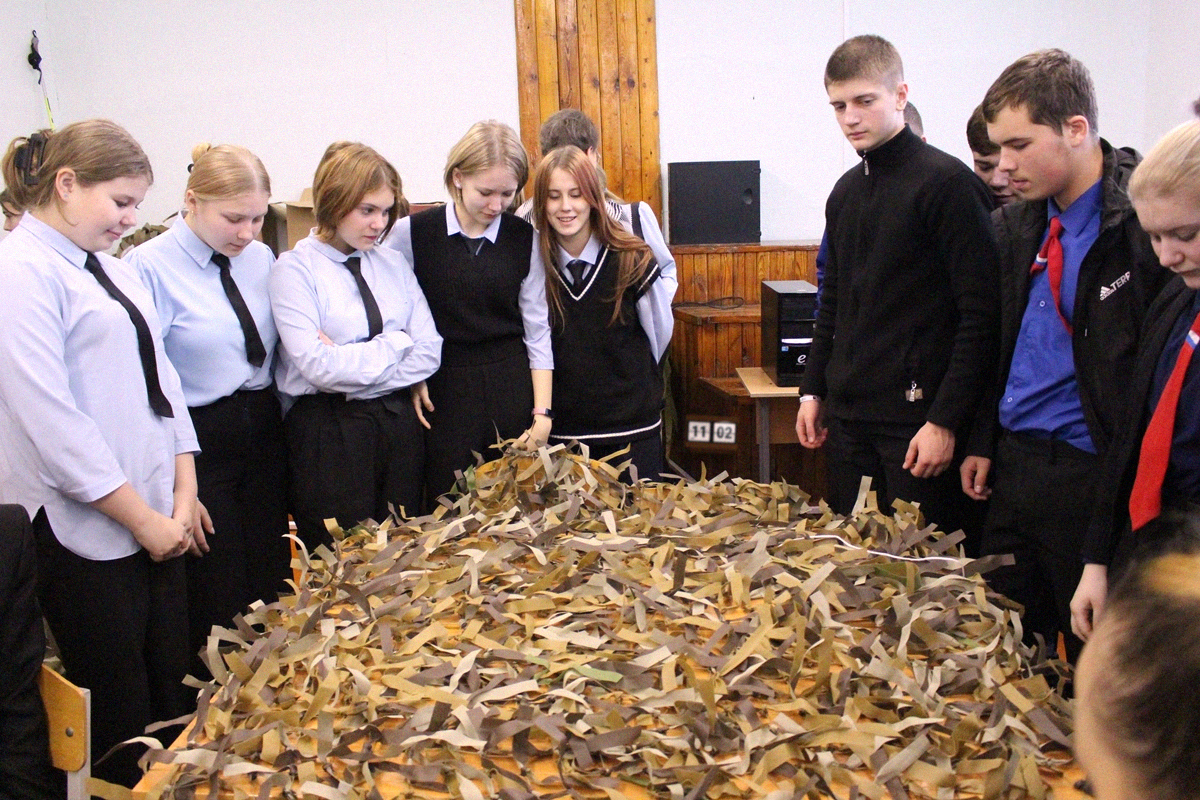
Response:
11h02
